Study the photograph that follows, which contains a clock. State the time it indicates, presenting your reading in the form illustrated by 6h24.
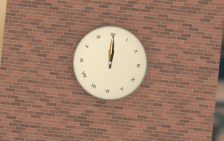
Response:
12h00
